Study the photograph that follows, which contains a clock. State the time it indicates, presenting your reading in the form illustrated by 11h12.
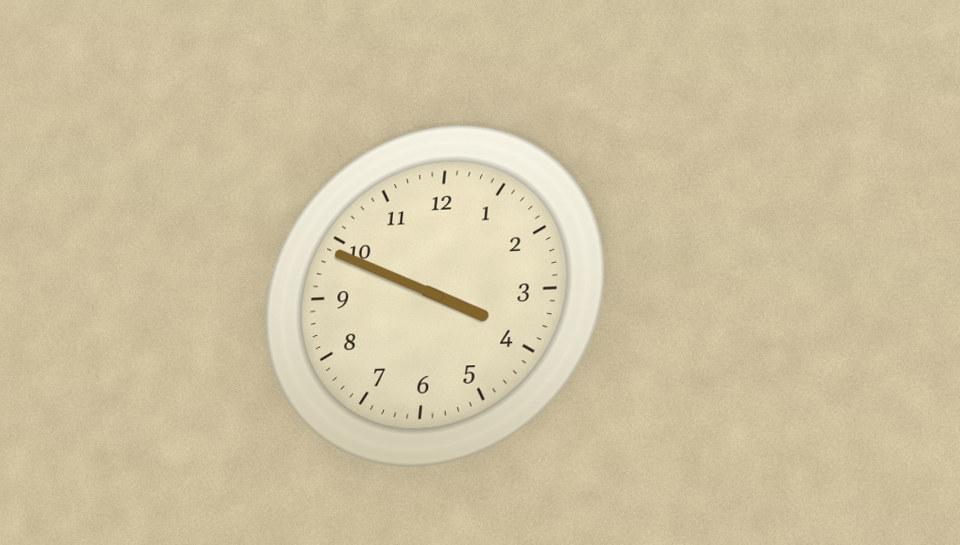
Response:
3h49
